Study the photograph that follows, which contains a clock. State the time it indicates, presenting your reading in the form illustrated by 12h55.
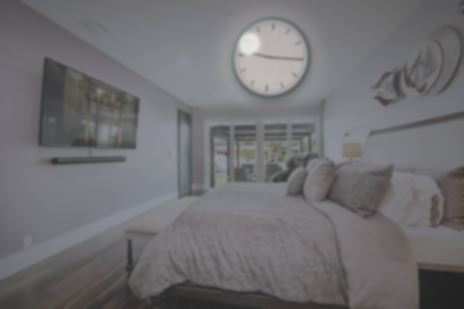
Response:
9h15
